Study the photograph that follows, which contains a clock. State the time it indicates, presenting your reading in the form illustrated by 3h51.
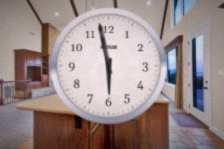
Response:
5h58
